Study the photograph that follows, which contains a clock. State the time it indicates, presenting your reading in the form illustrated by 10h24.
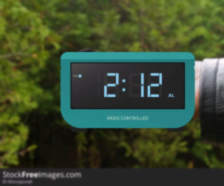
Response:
2h12
